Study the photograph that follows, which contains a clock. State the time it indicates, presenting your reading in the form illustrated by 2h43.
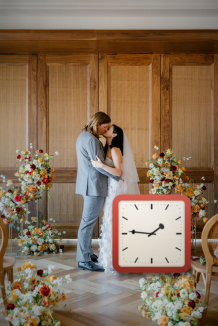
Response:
1h46
